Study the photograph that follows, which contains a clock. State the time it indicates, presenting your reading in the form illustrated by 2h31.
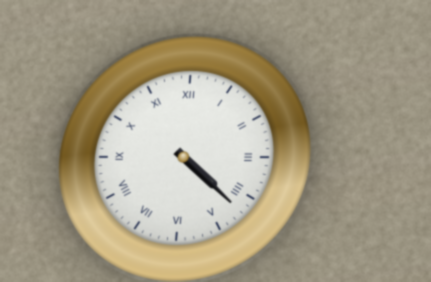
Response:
4h22
